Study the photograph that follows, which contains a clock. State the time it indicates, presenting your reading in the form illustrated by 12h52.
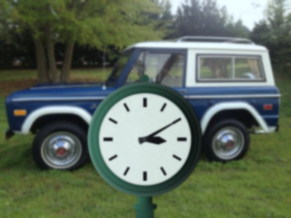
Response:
3h10
